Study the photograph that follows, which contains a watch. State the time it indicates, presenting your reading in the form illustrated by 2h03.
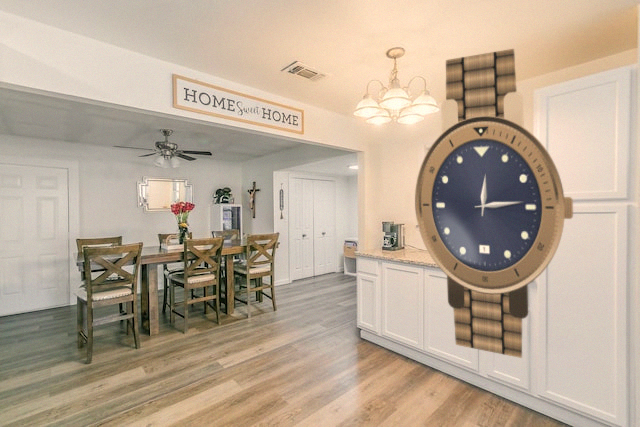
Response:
12h14
